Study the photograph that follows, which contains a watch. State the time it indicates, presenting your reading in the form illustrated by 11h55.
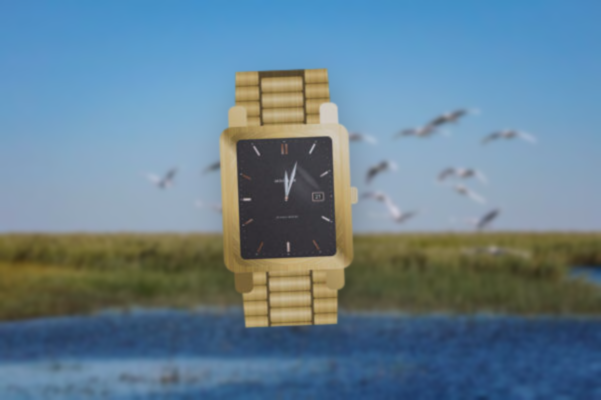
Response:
12h03
